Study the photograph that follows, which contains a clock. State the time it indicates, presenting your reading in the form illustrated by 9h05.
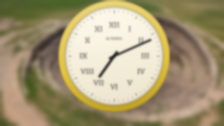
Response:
7h11
